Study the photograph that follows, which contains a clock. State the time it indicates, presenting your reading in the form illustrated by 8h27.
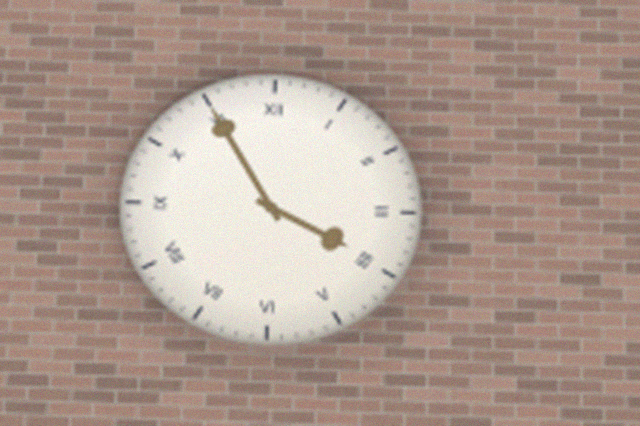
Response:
3h55
